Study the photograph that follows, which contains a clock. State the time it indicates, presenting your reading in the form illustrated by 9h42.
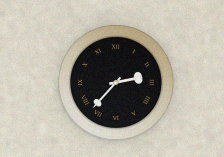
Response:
2h37
